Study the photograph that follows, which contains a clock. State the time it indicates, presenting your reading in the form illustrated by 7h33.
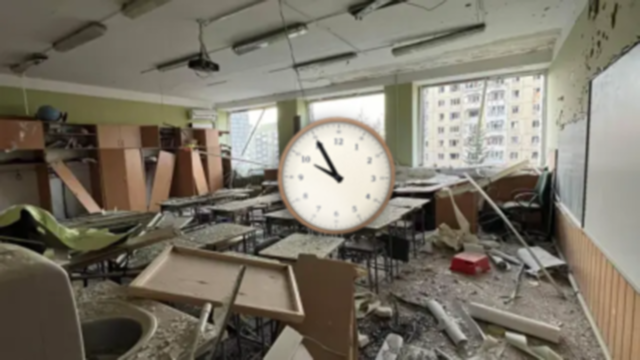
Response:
9h55
